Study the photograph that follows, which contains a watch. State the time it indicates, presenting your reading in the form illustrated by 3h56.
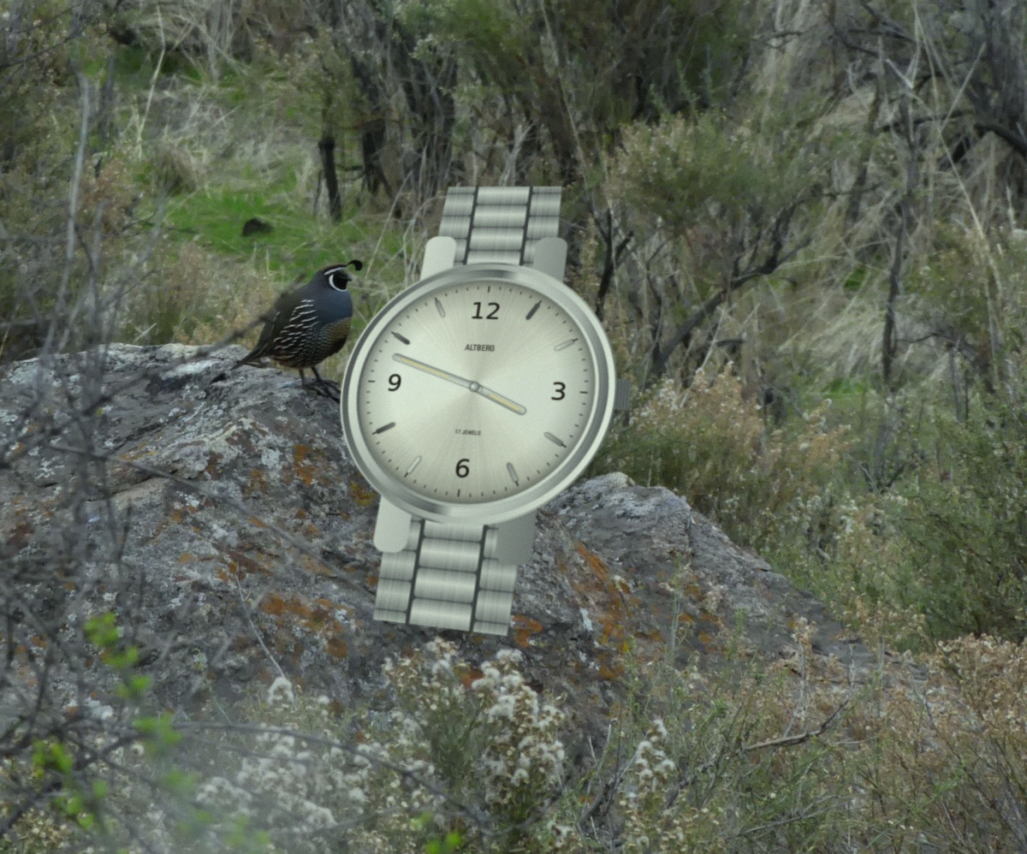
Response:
3h48
